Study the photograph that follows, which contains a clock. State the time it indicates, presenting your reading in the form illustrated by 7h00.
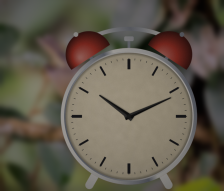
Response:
10h11
